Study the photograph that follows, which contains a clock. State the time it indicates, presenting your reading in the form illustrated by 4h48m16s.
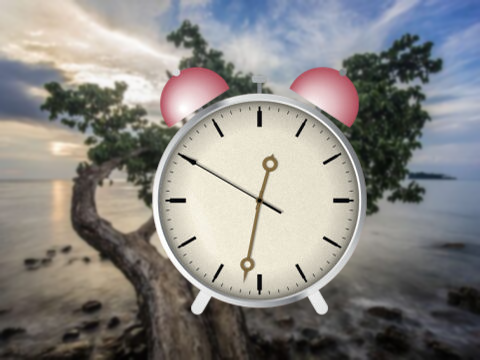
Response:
12h31m50s
